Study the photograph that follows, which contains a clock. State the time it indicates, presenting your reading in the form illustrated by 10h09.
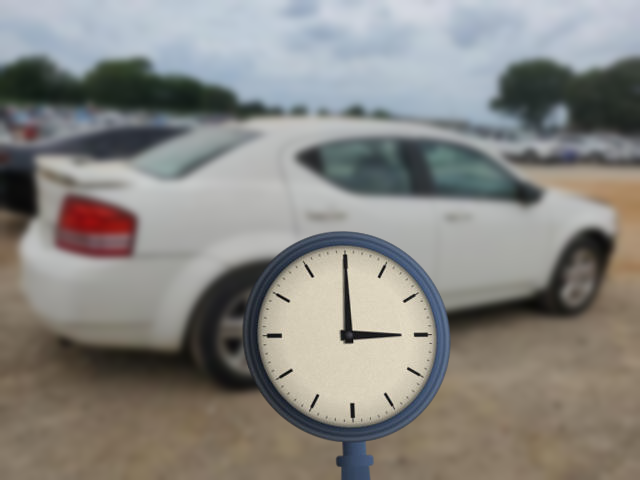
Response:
3h00
